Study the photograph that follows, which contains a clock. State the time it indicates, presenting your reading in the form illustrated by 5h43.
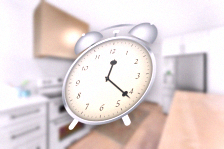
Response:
12h22
